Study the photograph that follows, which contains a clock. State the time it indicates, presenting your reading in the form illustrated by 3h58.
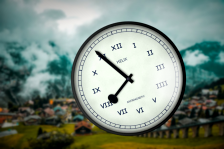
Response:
7h55
